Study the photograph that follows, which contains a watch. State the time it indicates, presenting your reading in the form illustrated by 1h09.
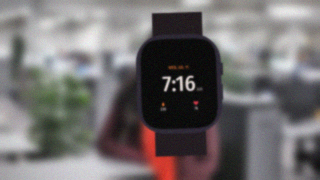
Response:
7h16
